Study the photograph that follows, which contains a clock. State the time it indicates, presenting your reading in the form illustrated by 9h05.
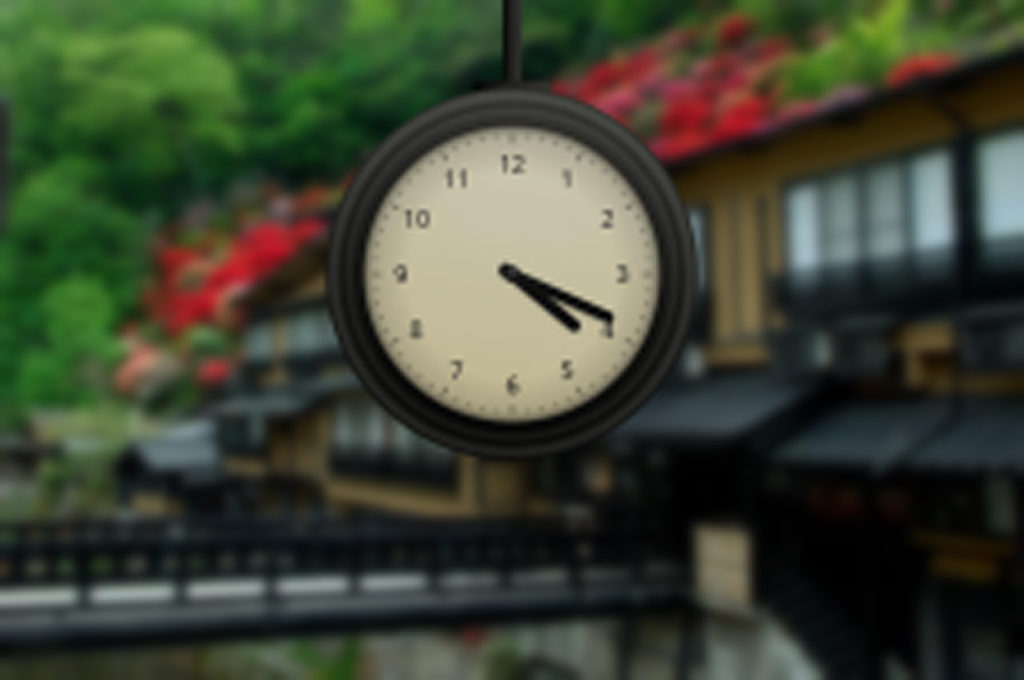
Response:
4h19
